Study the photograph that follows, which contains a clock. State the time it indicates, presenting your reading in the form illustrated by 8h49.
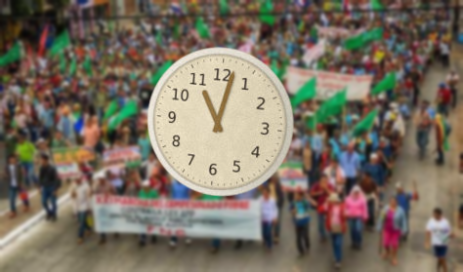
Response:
11h02
